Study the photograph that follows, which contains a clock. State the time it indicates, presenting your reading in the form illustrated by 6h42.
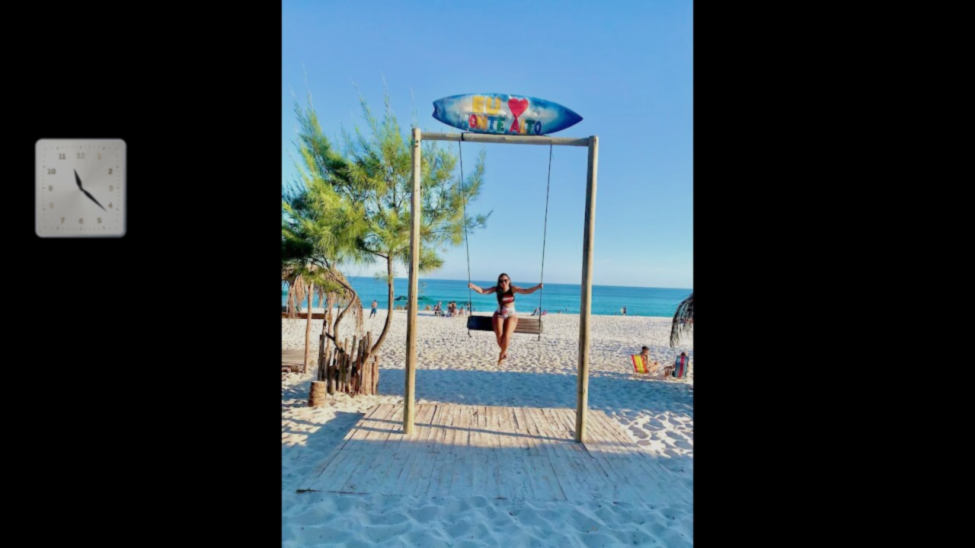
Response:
11h22
